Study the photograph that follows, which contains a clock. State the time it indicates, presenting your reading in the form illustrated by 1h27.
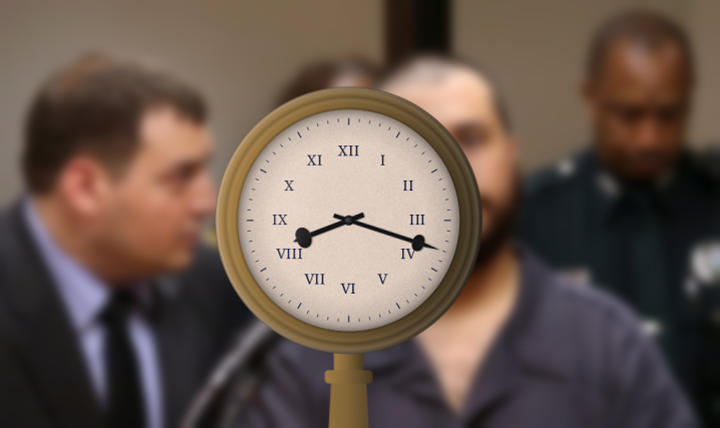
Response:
8h18
